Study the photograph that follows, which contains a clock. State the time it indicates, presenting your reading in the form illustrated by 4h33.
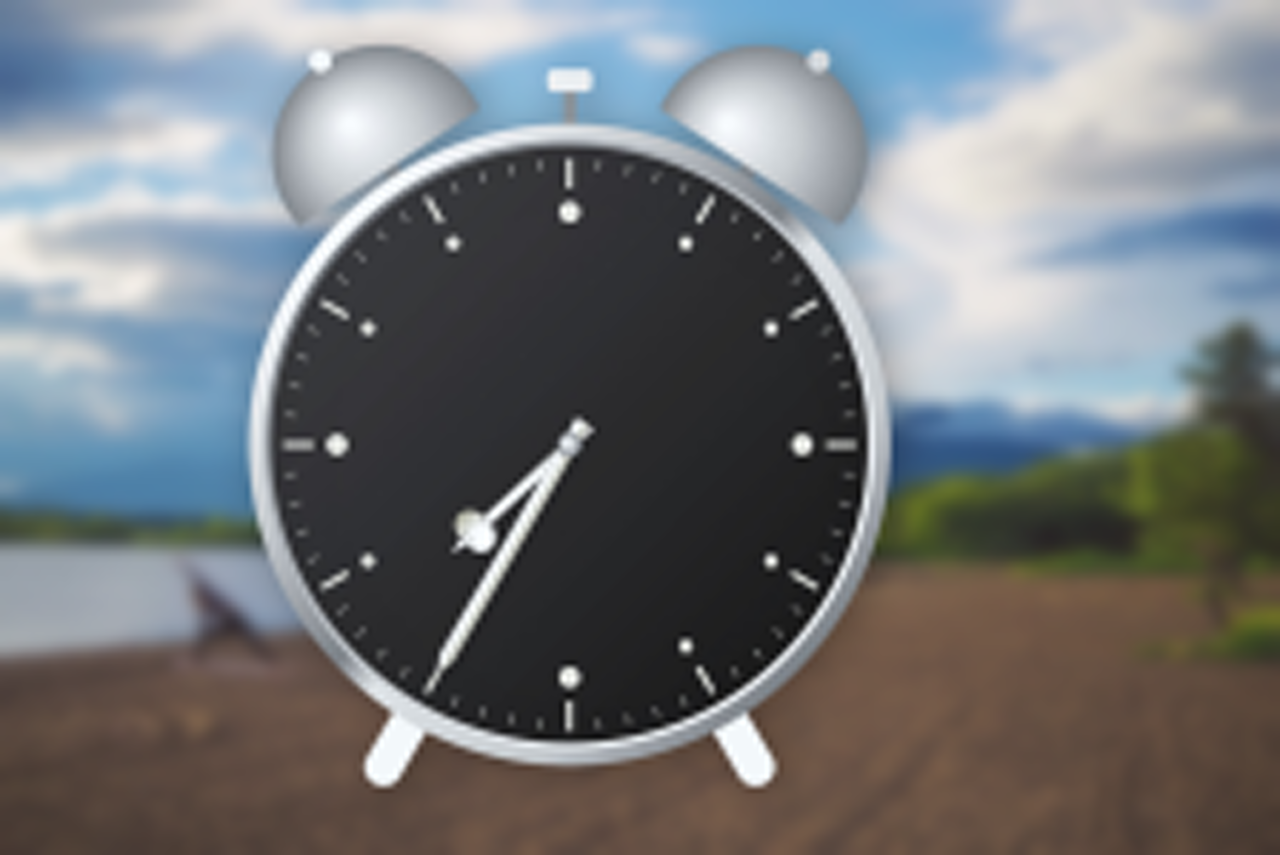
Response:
7h35
